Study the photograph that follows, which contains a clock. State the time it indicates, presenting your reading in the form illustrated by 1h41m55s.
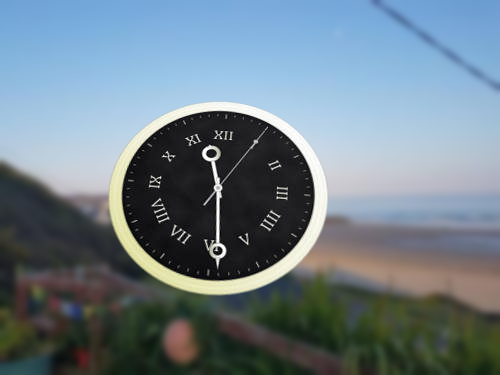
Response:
11h29m05s
